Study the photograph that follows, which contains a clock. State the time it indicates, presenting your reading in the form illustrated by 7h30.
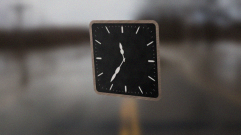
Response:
11h36
